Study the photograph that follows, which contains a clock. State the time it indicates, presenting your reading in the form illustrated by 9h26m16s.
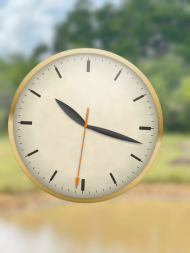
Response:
10h17m31s
